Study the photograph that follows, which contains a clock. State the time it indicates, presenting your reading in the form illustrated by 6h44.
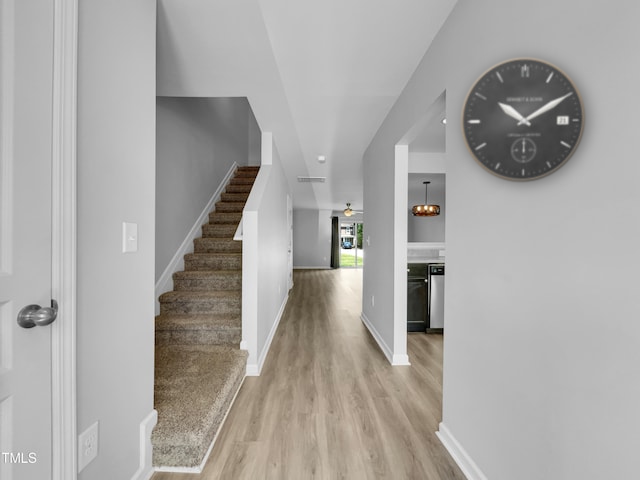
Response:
10h10
